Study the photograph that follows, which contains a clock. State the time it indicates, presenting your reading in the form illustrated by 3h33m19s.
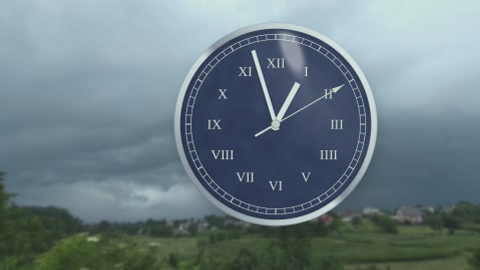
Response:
12h57m10s
